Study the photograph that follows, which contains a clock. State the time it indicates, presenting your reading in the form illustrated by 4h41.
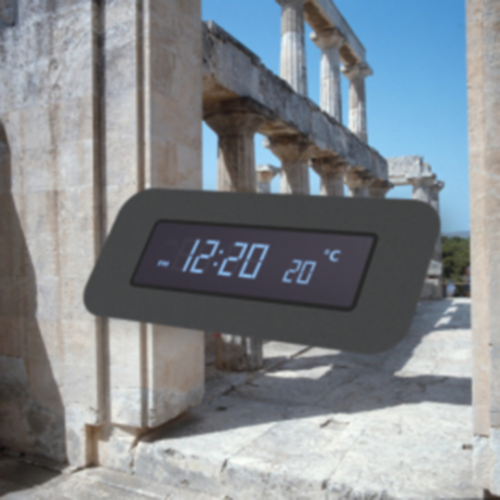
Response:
12h20
